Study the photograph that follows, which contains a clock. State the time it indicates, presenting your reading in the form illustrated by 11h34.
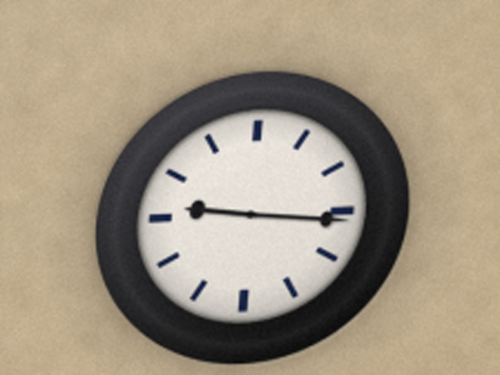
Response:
9h16
